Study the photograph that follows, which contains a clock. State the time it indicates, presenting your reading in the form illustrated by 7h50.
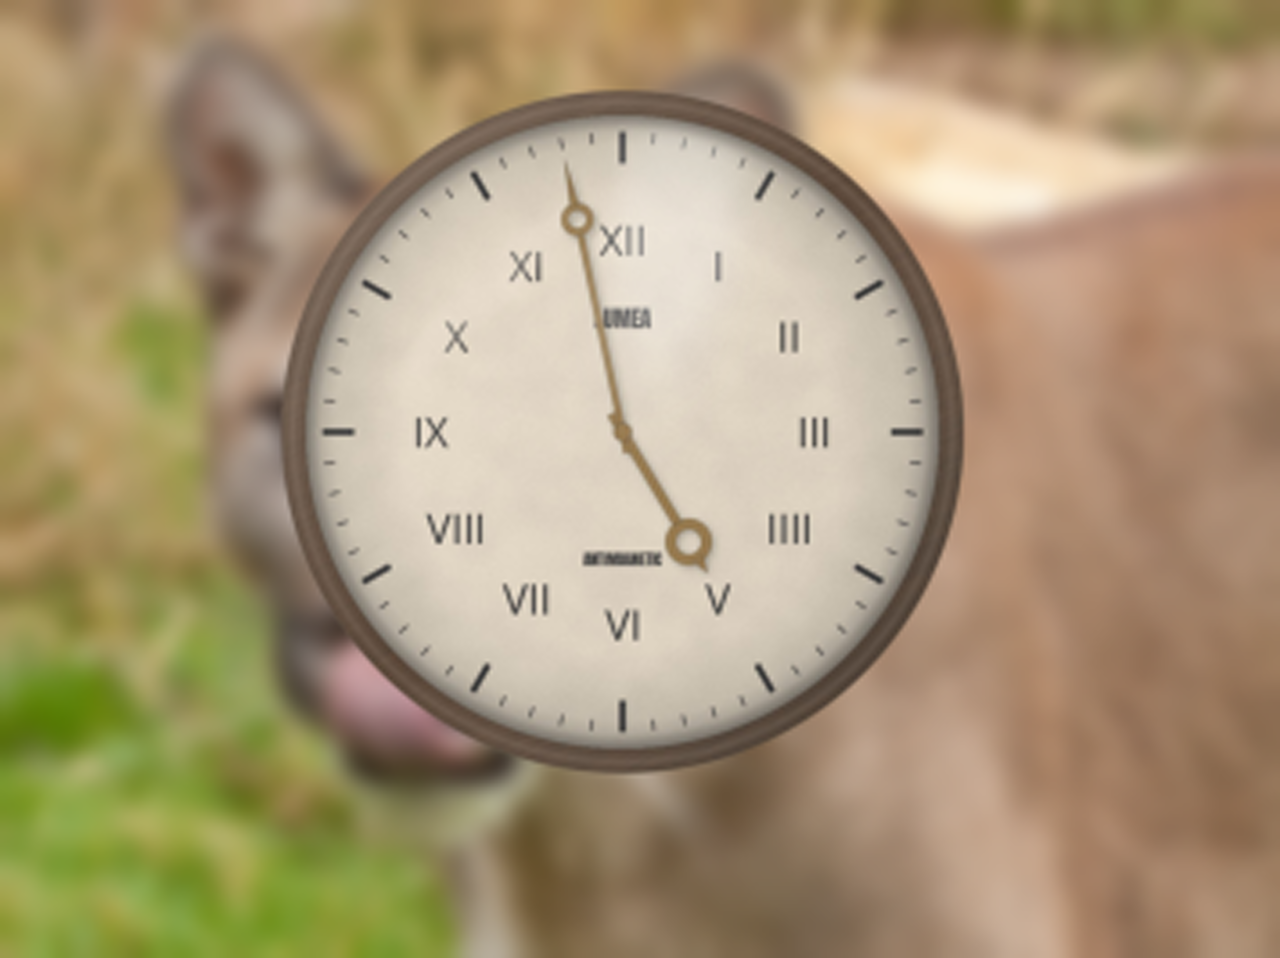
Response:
4h58
